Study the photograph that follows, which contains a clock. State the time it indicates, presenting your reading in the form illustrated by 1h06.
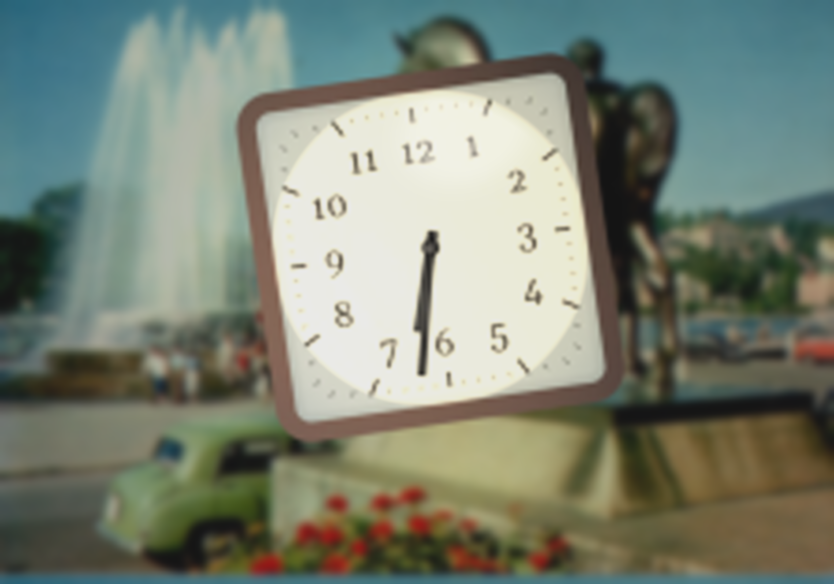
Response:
6h32
